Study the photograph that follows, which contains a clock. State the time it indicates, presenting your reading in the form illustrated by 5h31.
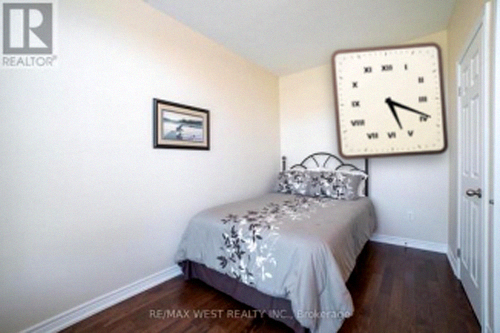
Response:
5h19
